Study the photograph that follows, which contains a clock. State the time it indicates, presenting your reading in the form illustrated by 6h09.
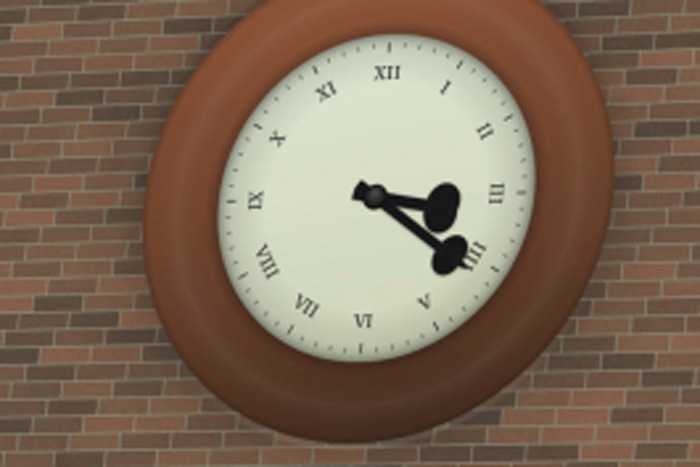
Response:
3h21
